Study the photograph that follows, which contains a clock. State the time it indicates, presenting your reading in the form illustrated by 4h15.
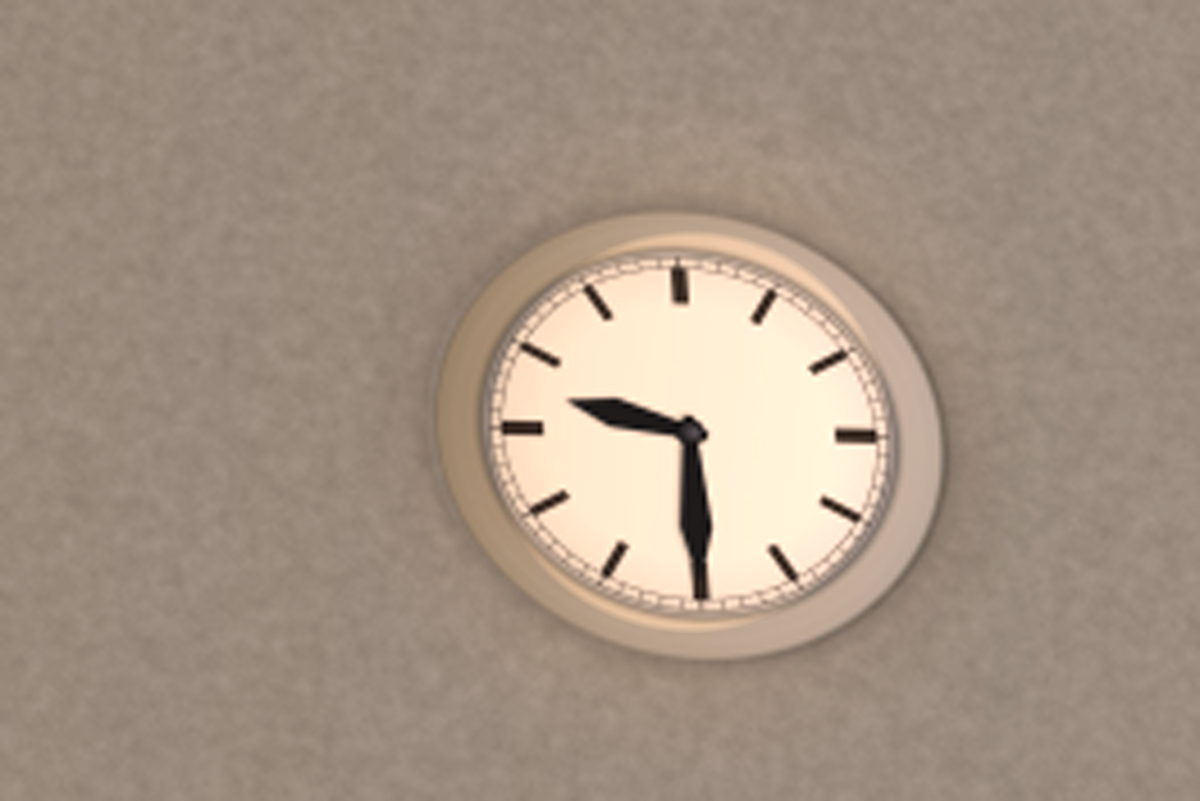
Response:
9h30
